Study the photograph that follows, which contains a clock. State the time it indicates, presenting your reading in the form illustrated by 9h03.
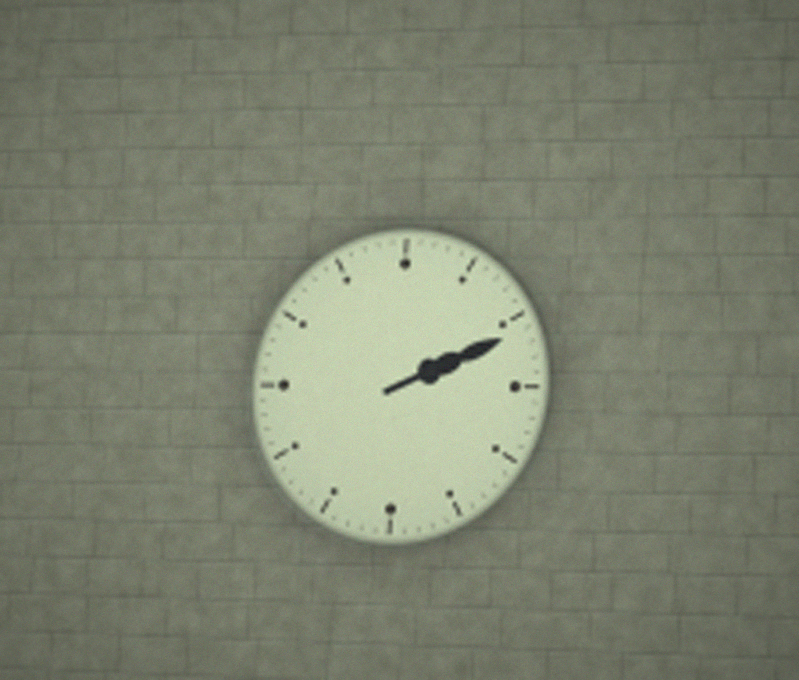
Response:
2h11
